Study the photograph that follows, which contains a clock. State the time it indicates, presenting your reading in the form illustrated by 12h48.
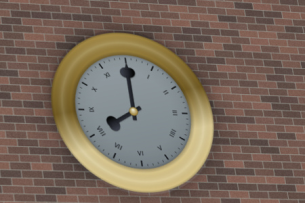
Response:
8h00
